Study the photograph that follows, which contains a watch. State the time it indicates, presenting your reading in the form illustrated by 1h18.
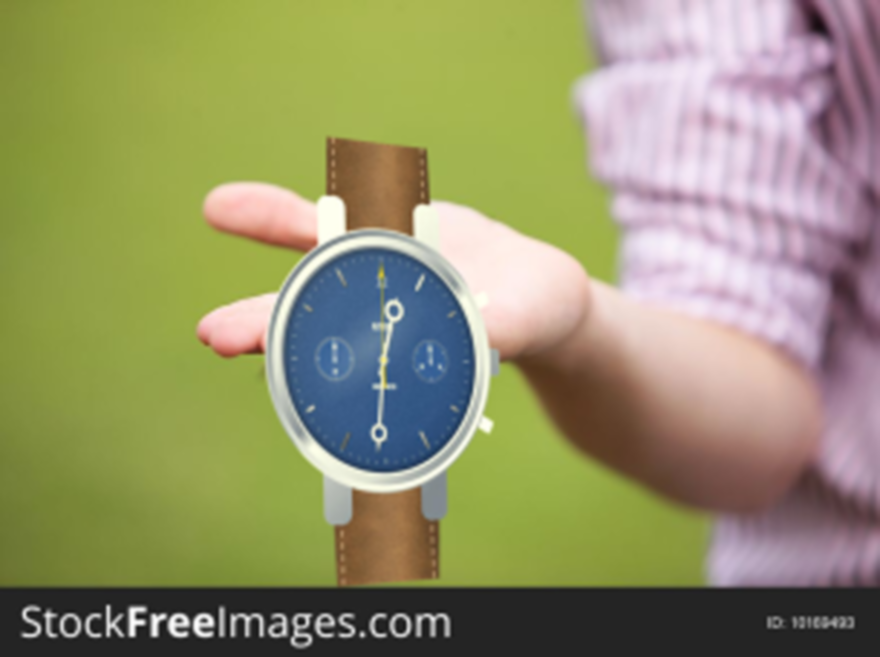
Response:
12h31
